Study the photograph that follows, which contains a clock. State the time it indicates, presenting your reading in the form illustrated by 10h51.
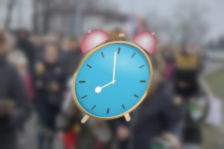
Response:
7h59
